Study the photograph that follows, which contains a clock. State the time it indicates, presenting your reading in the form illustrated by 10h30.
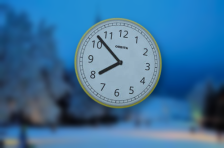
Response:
7h52
